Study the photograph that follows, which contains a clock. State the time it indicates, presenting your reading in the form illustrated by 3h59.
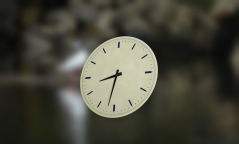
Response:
8h32
